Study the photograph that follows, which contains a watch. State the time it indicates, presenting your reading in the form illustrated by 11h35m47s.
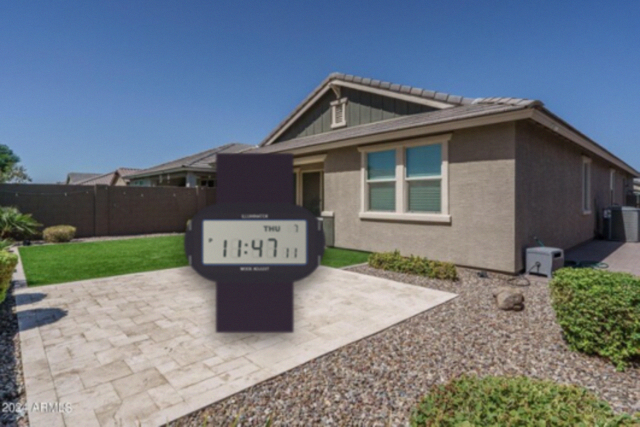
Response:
11h47m11s
